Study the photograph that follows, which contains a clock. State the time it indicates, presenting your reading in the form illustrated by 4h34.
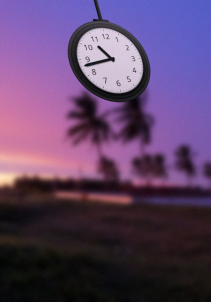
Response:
10h43
